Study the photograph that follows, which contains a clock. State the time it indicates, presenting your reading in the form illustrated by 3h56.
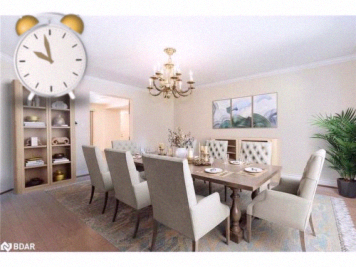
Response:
9h58
